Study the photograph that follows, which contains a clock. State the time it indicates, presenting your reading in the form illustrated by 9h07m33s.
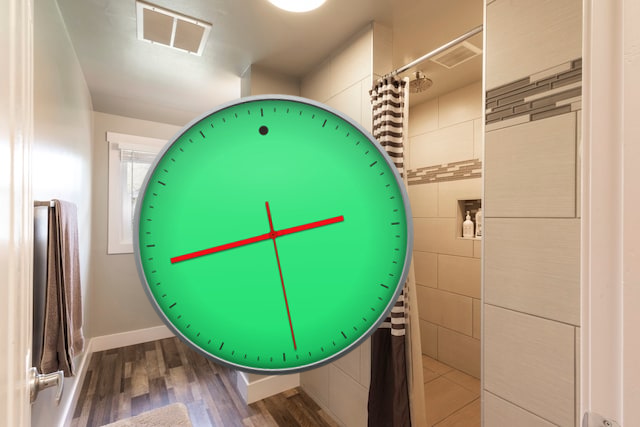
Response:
2h43m29s
